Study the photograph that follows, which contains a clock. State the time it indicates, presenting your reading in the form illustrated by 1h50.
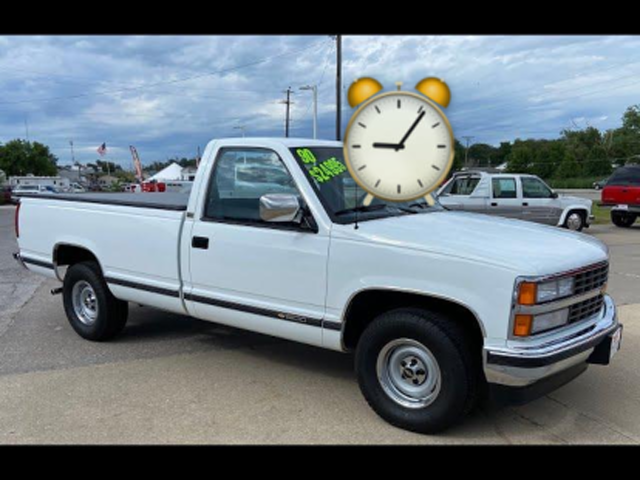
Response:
9h06
